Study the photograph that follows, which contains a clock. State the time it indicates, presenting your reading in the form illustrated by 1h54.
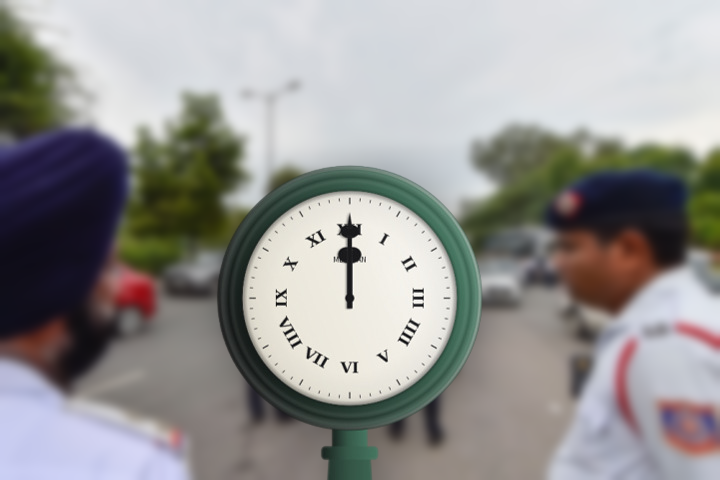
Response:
12h00
